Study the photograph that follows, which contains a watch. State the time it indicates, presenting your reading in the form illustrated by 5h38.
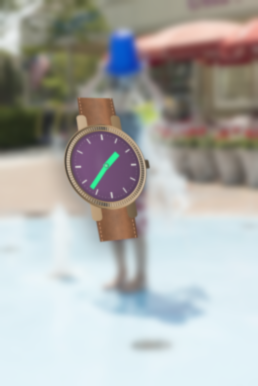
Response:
1h37
